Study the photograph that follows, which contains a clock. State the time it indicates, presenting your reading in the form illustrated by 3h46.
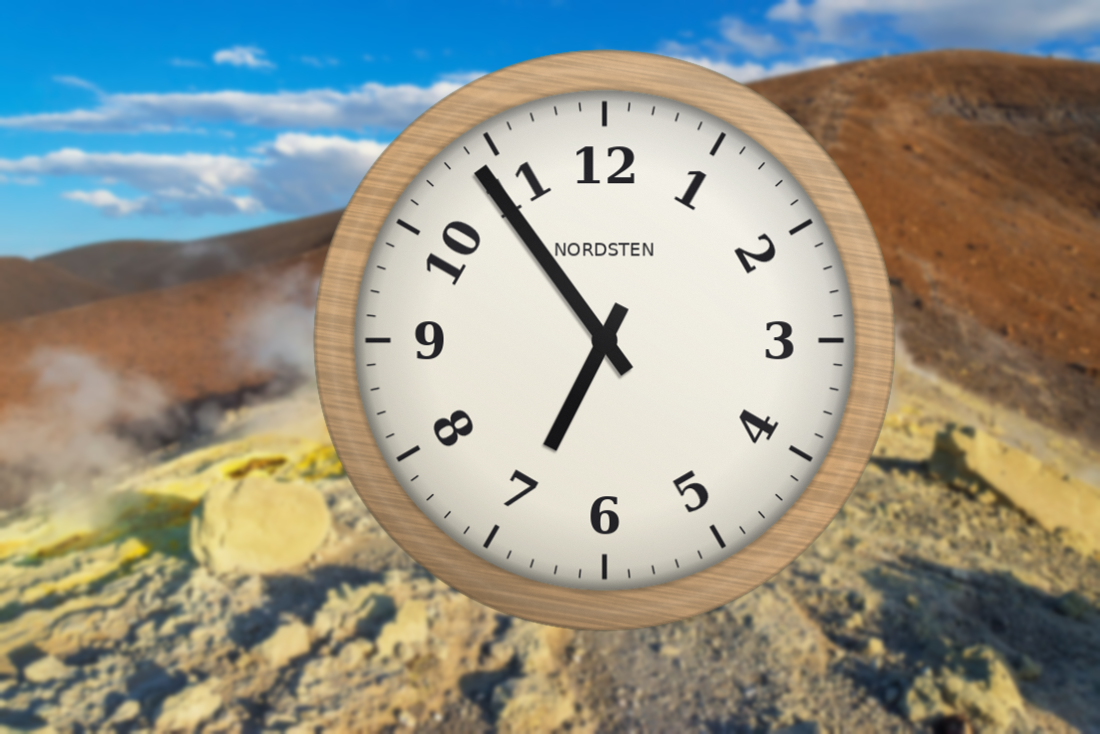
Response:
6h54
